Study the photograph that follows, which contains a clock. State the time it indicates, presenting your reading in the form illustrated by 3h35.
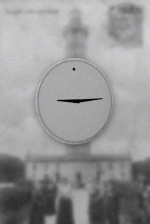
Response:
9h15
